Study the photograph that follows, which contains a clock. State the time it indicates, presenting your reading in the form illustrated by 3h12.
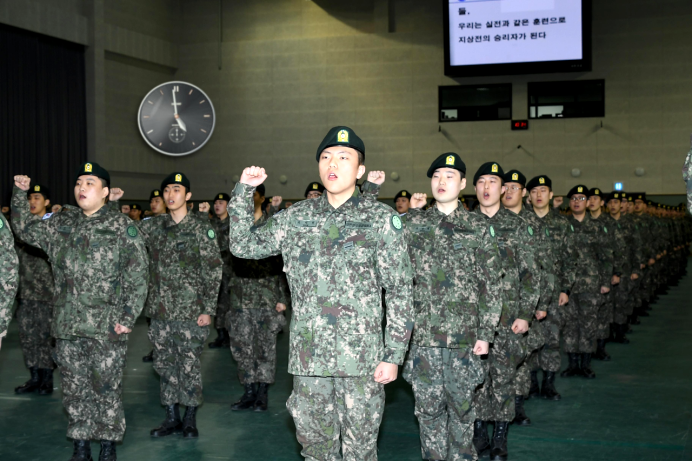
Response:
4h59
